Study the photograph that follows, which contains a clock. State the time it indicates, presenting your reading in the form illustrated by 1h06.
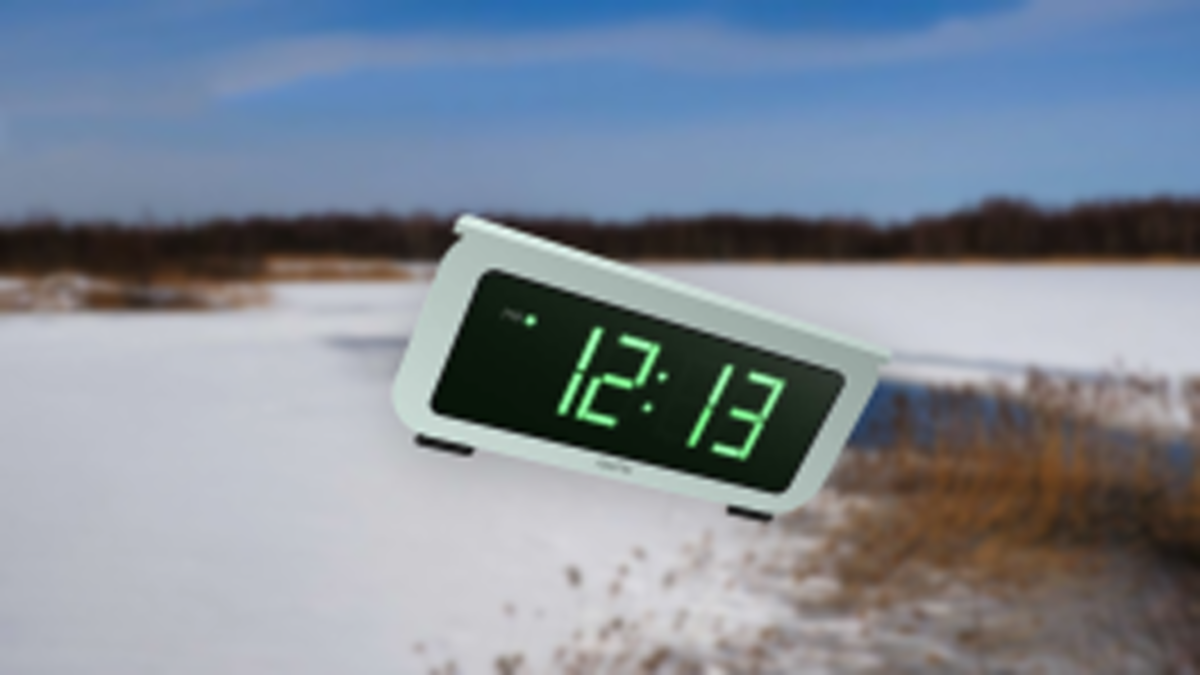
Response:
12h13
